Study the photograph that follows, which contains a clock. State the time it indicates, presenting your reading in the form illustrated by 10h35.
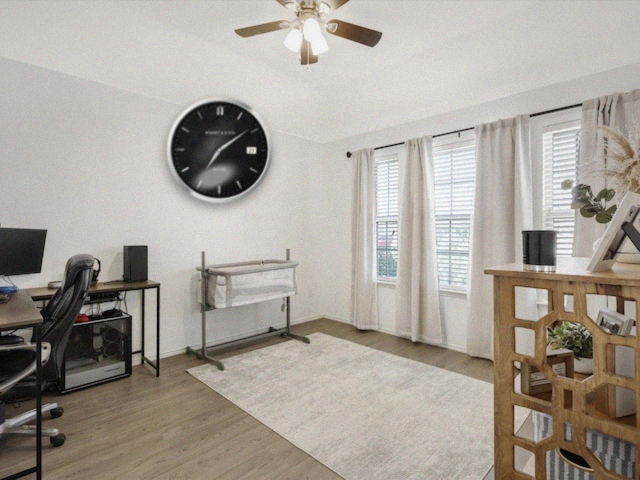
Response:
7h09
